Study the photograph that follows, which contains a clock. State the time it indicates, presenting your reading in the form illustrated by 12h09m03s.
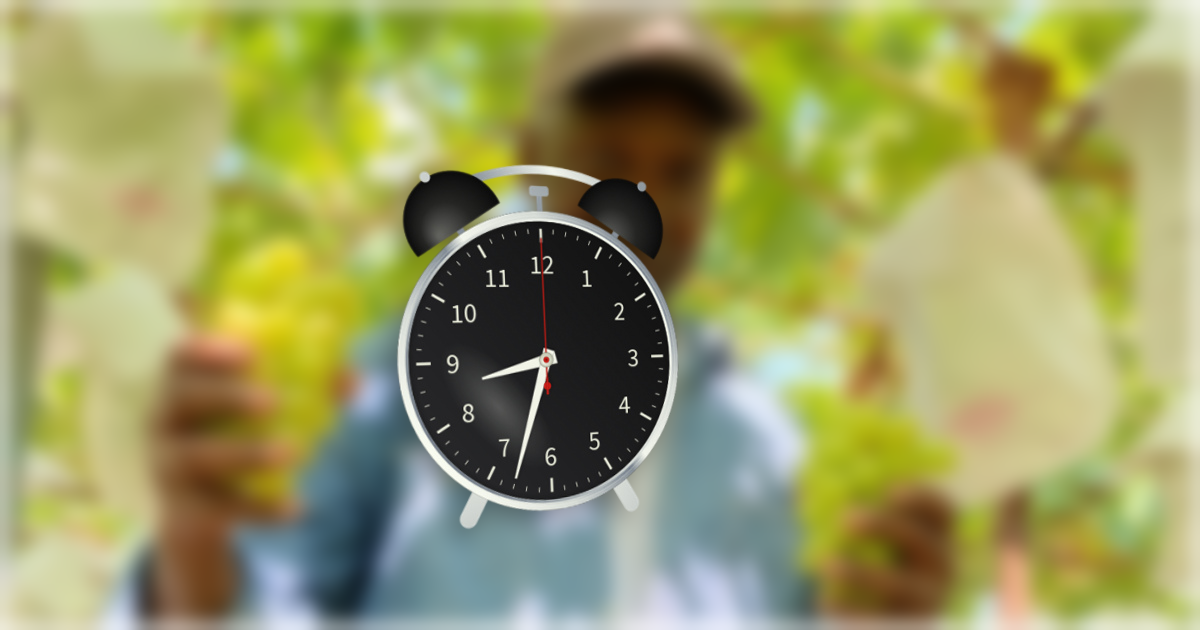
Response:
8h33m00s
